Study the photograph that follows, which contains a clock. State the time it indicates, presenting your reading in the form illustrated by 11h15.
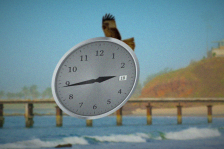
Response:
2h44
